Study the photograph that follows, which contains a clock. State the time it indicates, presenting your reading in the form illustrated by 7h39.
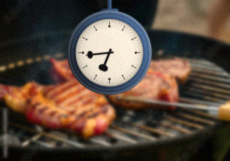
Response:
6h44
